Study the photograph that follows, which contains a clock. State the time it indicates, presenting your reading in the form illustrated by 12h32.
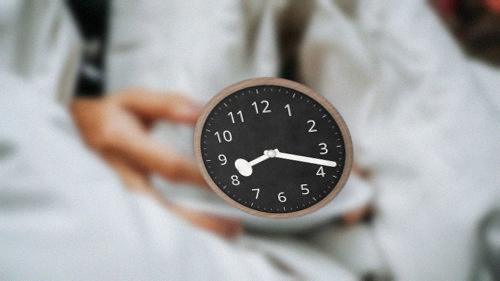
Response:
8h18
